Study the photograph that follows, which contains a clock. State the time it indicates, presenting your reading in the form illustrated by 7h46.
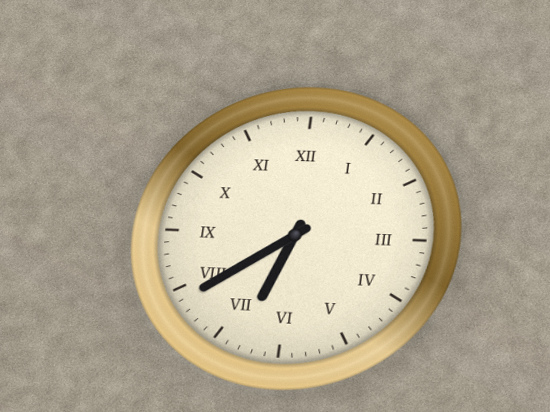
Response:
6h39
